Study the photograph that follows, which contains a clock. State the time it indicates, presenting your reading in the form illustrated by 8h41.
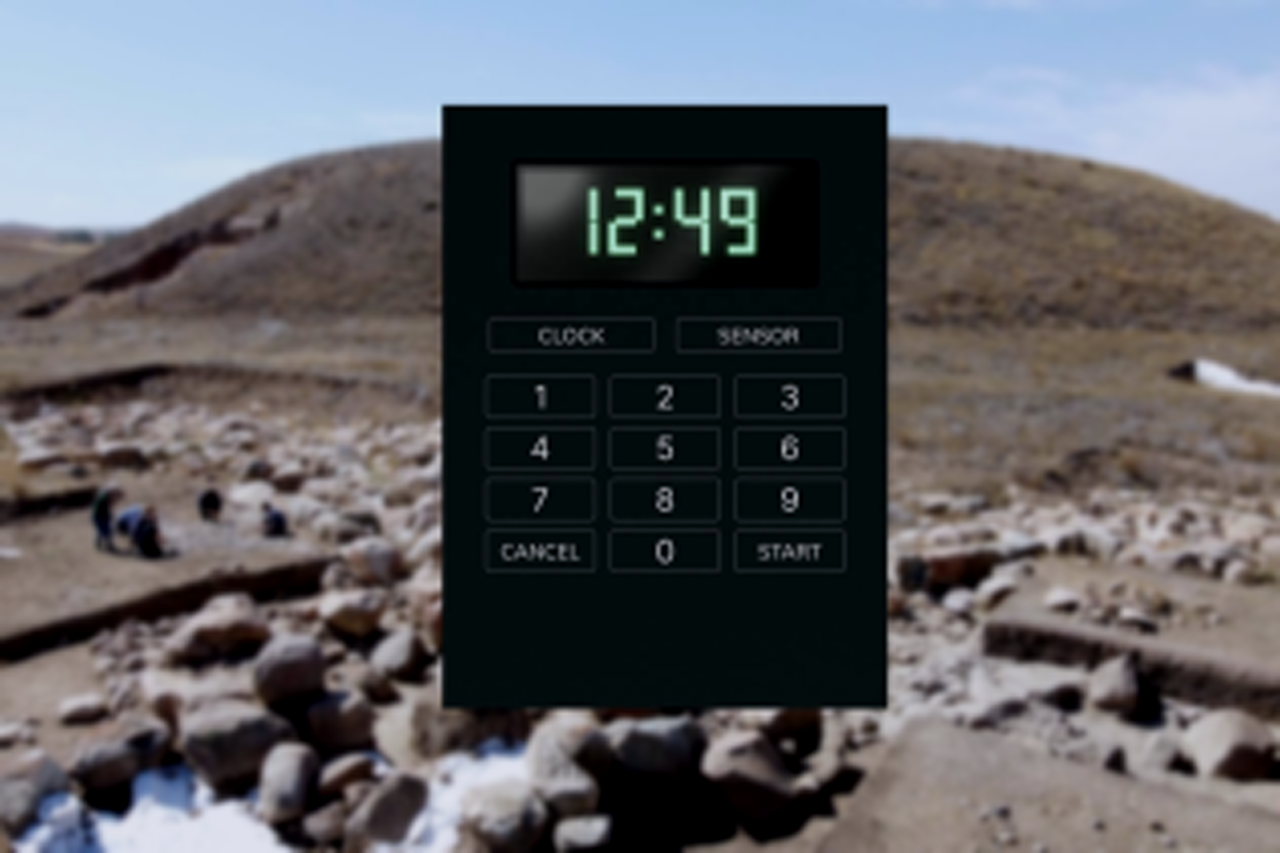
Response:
12h49
